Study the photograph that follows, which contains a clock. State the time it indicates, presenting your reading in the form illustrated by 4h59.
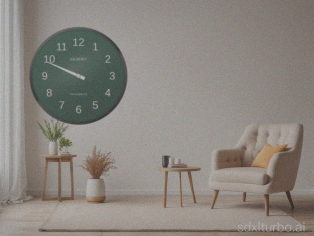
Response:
9h49
